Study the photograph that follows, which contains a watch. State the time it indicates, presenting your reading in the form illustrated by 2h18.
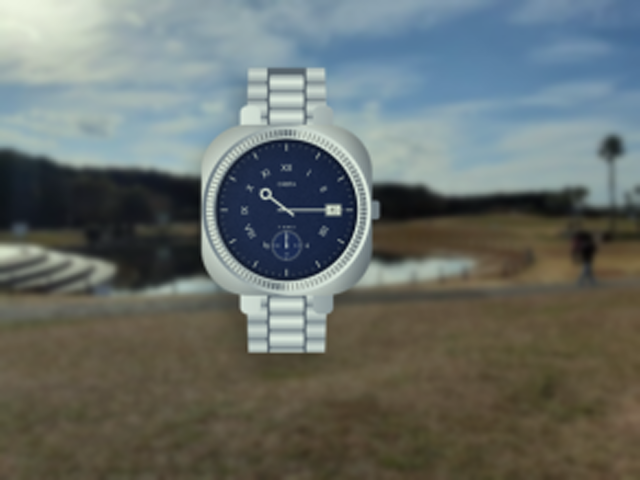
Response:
10h15
